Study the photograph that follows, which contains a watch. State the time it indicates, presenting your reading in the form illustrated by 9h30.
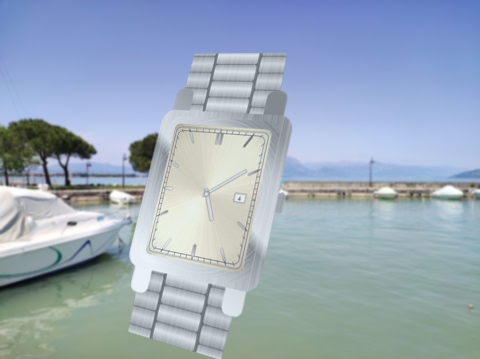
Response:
5h09
